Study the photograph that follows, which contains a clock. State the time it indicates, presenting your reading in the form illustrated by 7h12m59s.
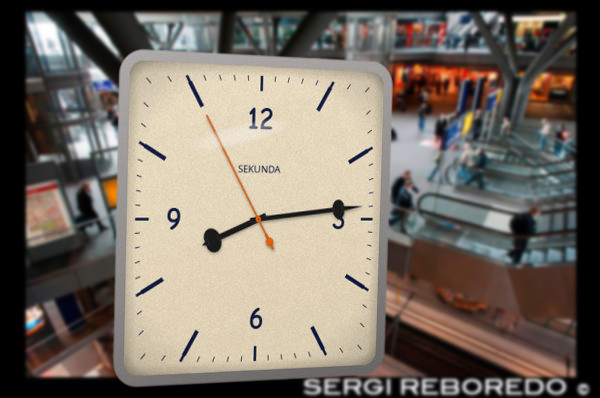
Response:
8h13m55s
